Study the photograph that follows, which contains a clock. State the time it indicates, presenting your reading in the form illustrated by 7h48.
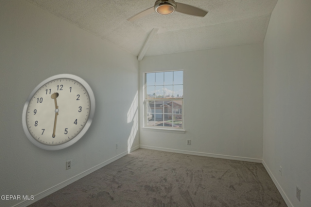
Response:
11h30
